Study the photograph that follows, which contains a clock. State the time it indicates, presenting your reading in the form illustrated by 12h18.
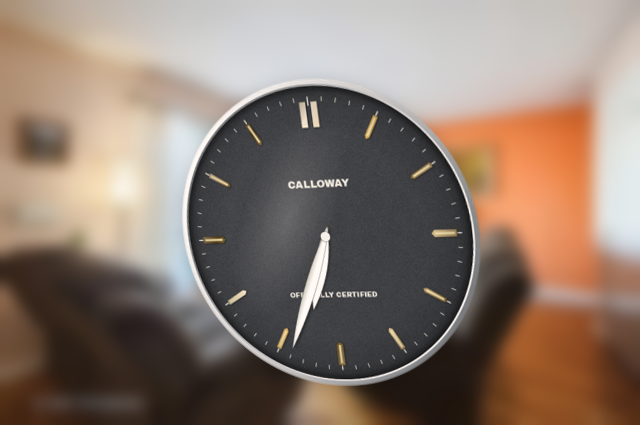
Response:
6h34
